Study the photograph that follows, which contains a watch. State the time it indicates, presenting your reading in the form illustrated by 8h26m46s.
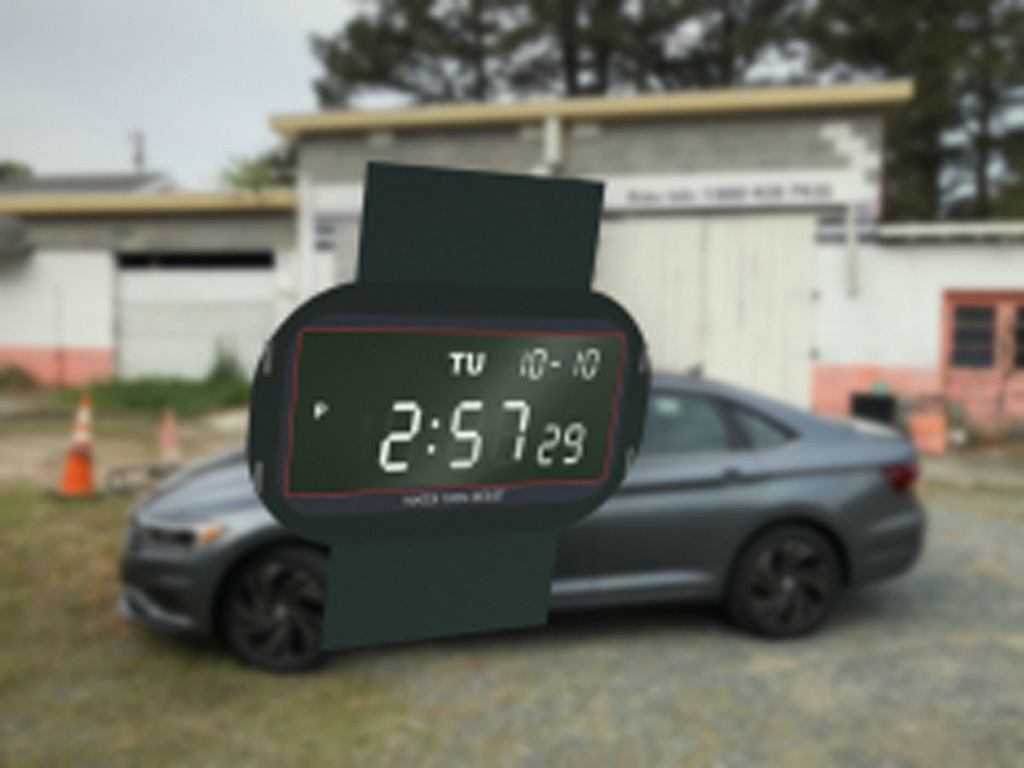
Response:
2h57m29s
